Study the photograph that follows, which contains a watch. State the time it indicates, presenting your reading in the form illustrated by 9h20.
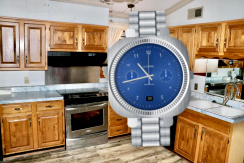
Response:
10h43
